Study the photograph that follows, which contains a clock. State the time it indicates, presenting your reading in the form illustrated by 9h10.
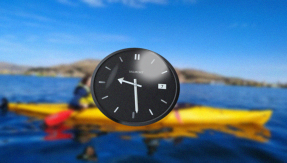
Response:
9h29
